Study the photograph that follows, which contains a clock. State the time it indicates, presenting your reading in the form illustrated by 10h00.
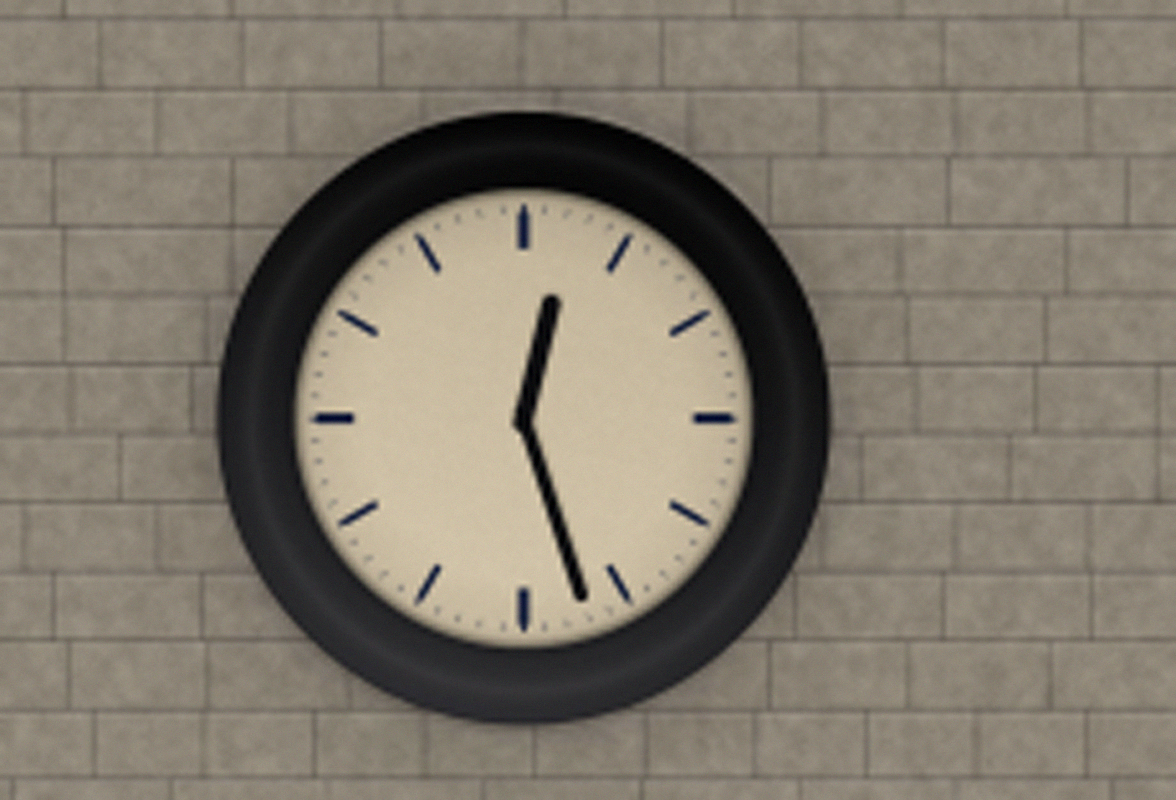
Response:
12h27
